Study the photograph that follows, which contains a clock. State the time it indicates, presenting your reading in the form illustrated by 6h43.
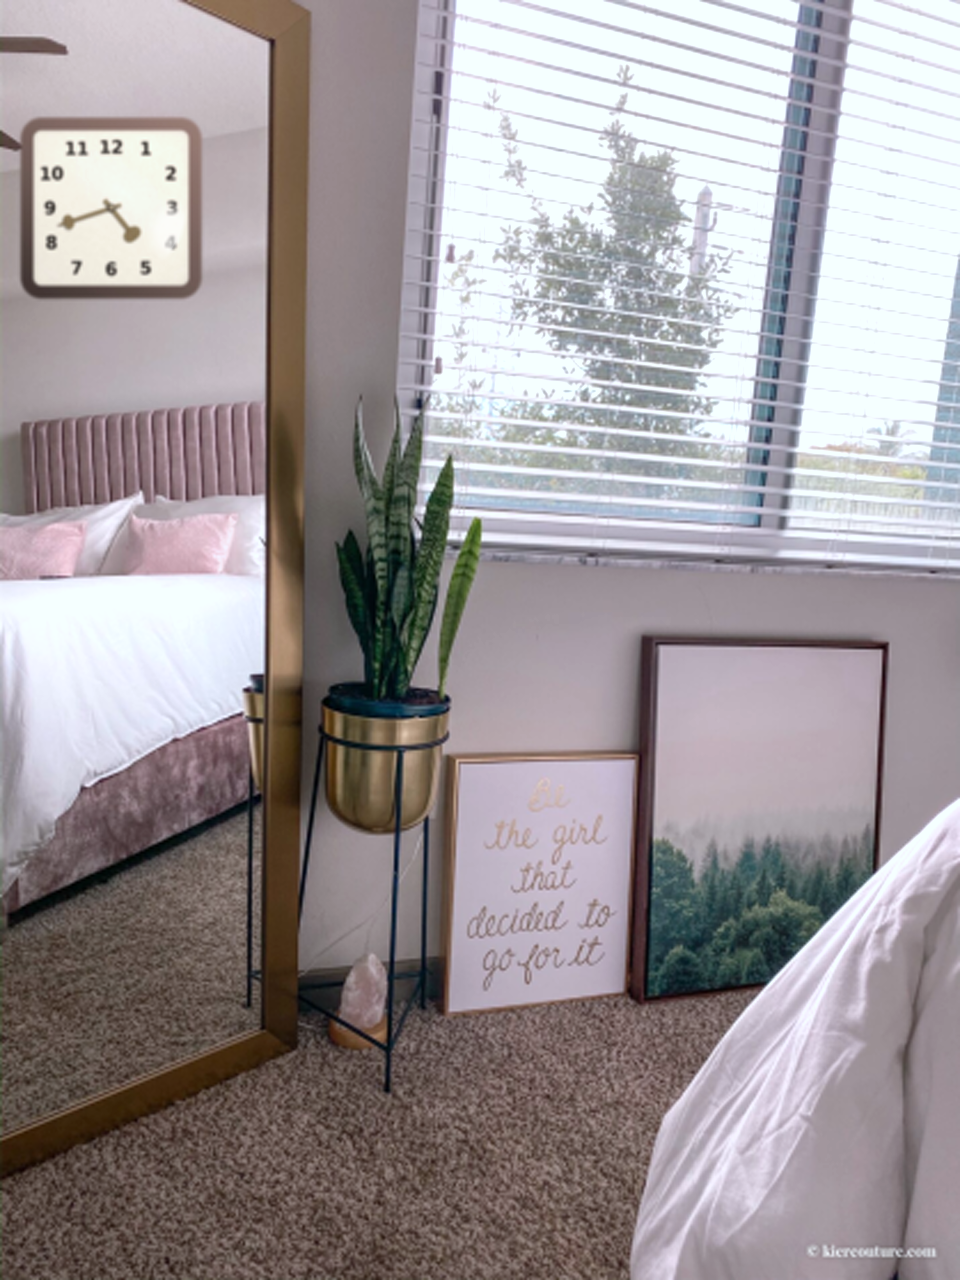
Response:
4h42
